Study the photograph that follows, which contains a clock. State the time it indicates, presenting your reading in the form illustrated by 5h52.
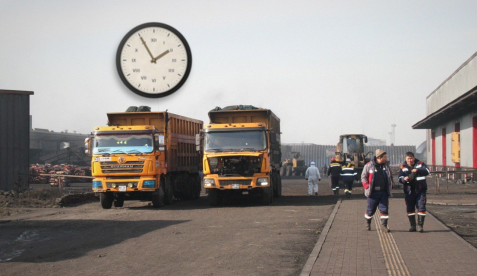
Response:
1h55
